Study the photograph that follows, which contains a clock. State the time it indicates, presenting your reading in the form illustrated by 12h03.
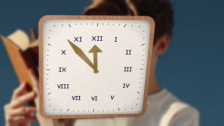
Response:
11h53
